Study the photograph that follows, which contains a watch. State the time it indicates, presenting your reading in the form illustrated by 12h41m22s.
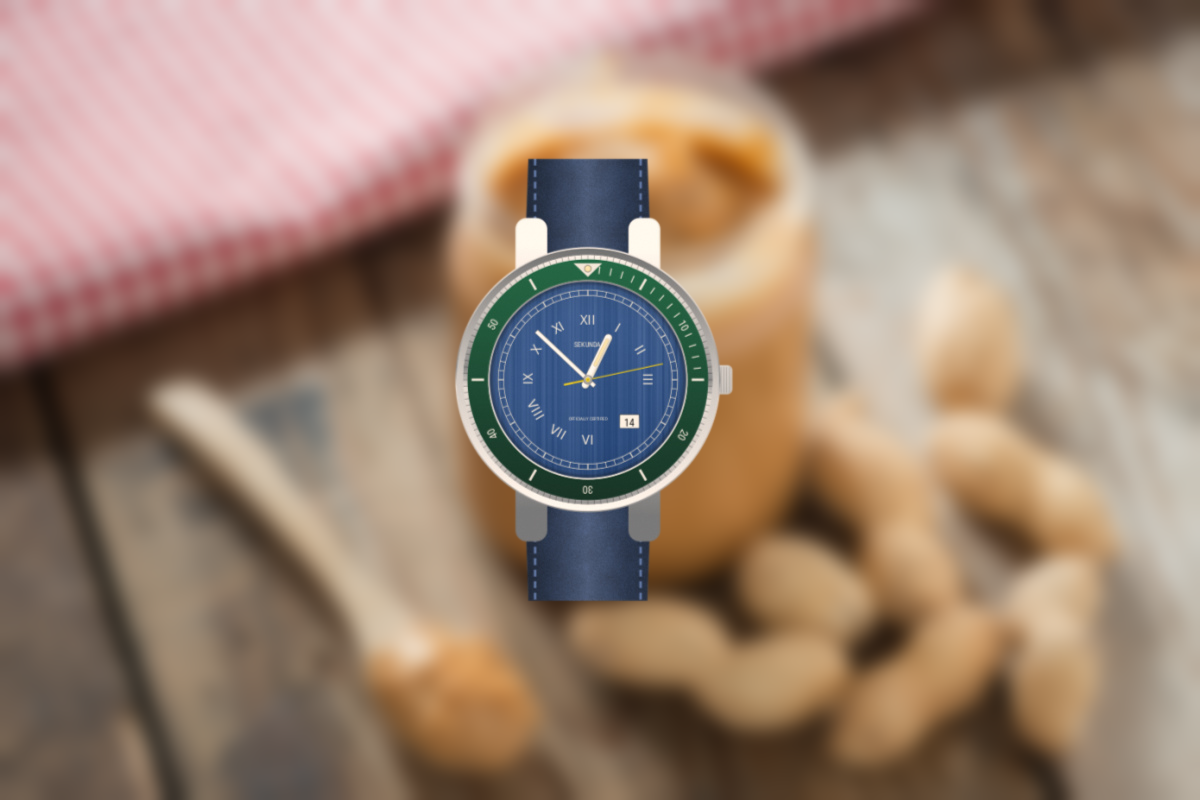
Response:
12h52m13s
